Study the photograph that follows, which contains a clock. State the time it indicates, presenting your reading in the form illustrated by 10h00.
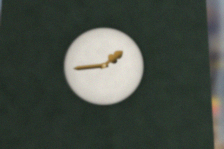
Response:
1h44
